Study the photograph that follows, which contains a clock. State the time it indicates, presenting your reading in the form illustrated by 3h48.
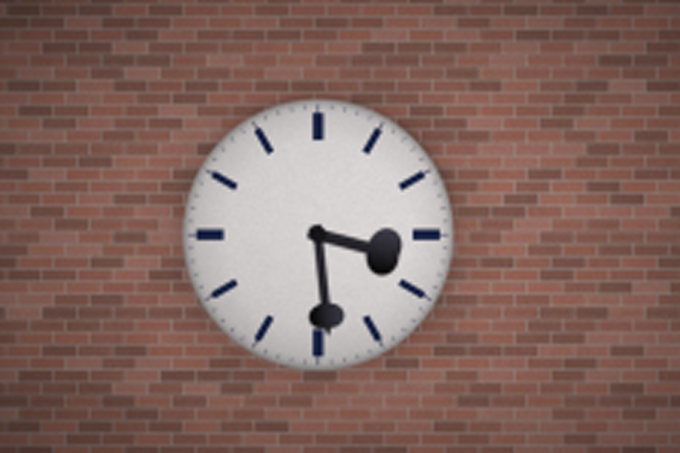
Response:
3h29
